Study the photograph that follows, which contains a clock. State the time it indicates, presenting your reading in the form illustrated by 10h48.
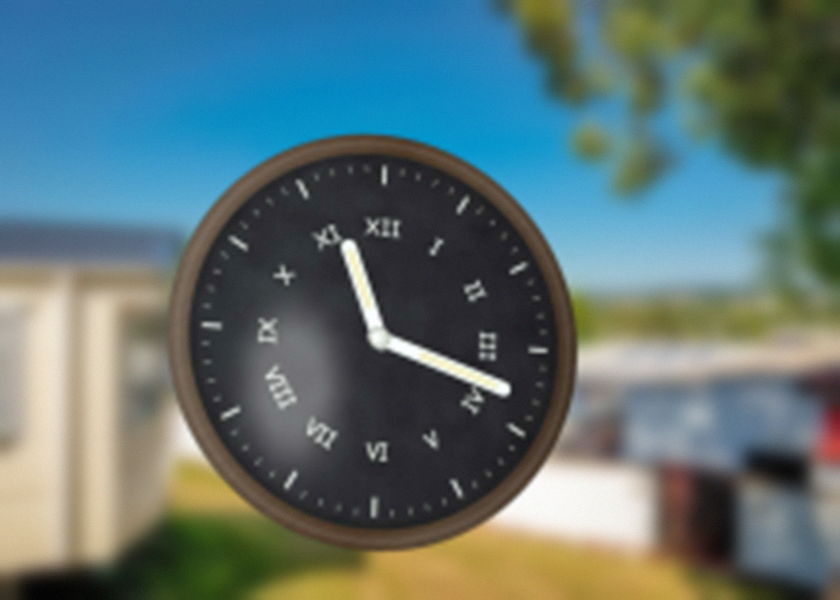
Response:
11h18
